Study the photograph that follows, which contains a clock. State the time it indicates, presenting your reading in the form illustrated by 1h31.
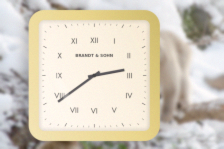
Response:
2h39
